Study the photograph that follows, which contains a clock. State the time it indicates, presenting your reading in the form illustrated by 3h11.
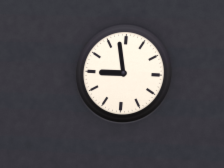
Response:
8h58
